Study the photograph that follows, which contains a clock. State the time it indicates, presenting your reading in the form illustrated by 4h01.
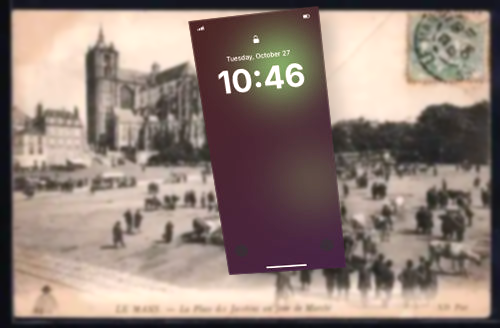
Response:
10h46
